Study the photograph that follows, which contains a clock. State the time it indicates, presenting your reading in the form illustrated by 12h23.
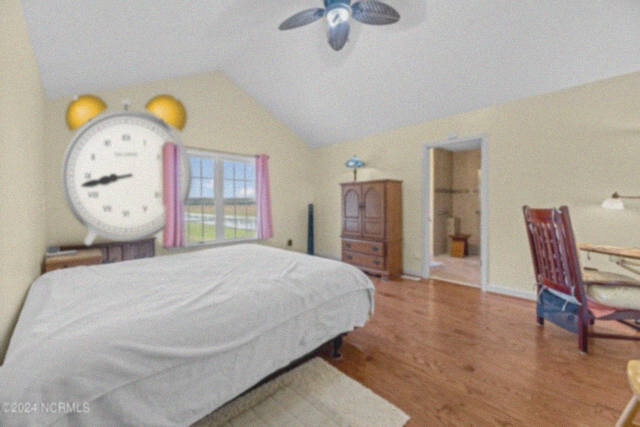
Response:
8h43
